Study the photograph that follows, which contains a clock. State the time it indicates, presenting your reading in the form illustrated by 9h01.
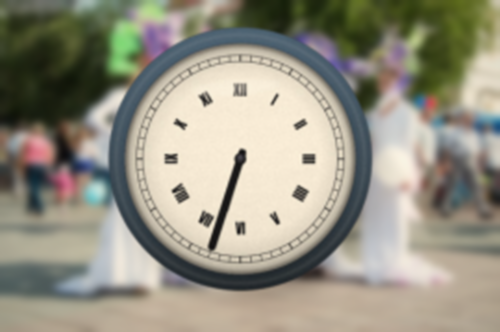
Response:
6h33
